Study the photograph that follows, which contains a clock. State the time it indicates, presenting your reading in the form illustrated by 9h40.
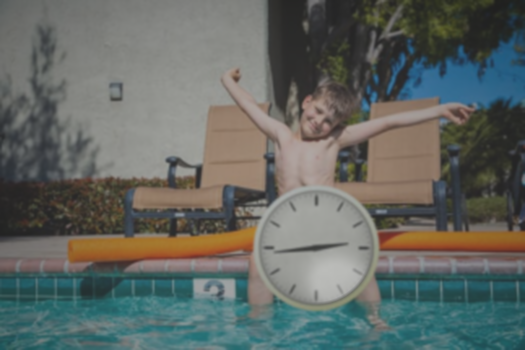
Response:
2h44
